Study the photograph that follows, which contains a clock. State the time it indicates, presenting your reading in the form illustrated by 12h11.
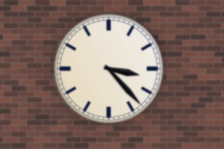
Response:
3h23
